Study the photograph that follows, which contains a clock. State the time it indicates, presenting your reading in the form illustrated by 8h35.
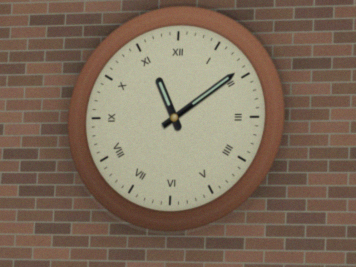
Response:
11h09
